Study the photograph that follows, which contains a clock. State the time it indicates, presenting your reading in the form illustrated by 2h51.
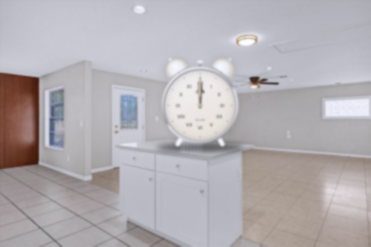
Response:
12h00
